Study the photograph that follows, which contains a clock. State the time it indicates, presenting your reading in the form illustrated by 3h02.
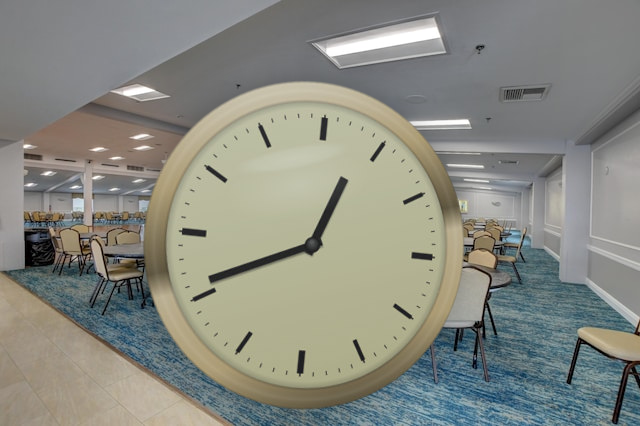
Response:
12h41
